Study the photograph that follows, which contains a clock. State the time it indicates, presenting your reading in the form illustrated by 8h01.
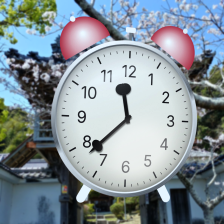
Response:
11h38
